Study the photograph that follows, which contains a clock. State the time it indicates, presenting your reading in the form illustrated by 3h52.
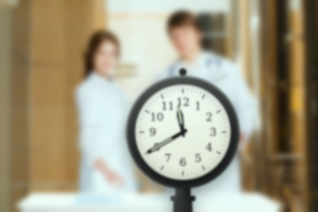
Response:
11h40
